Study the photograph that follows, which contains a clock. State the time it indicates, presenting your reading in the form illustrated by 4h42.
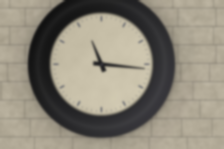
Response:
11h16
